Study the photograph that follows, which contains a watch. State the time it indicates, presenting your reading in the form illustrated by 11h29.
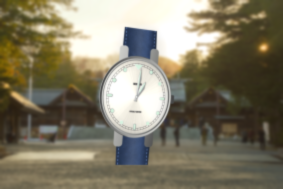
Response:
1h01
